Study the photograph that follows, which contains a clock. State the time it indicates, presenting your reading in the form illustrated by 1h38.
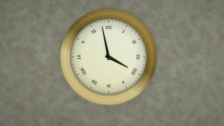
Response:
3h58
